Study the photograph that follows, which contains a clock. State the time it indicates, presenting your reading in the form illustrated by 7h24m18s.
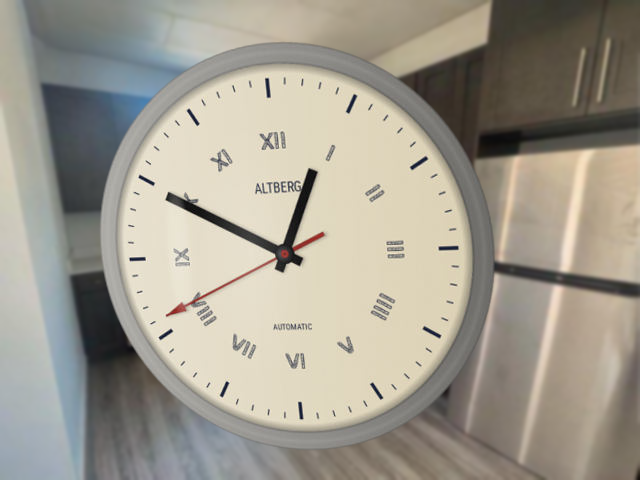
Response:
12h49m41s
